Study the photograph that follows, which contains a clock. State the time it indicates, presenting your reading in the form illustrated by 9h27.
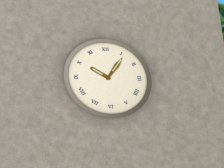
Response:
10h06
